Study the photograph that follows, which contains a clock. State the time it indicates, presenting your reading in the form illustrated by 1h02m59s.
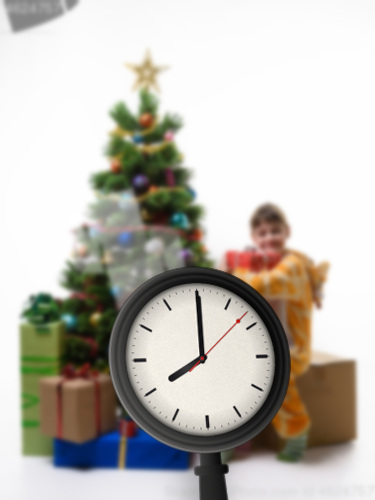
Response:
8h00m08s
